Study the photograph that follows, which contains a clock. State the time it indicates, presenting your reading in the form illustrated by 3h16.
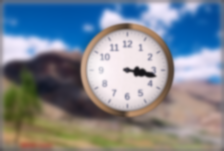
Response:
3h17
